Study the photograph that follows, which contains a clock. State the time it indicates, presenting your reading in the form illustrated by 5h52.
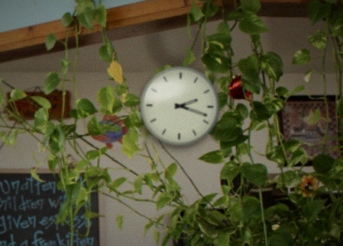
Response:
2h18
